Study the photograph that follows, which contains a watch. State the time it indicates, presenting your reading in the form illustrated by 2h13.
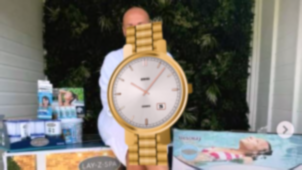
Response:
10h07
